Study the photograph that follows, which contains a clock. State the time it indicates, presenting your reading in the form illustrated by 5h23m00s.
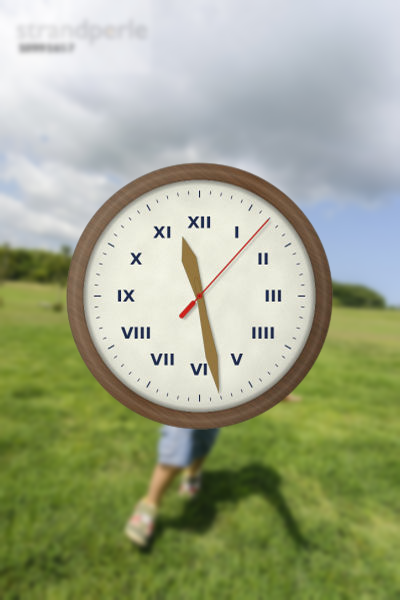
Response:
11h28m07s
